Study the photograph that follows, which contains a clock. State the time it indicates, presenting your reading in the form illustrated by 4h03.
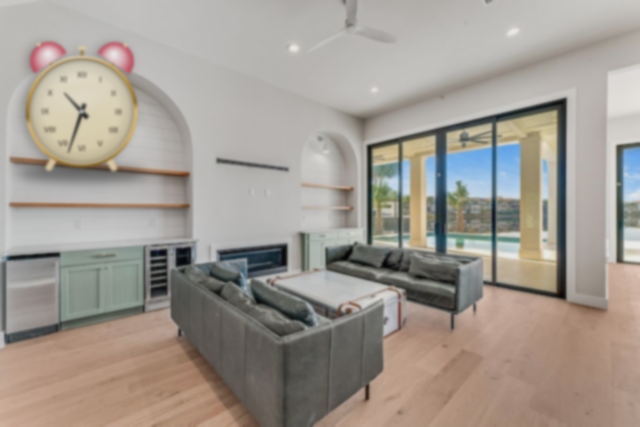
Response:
10h33
